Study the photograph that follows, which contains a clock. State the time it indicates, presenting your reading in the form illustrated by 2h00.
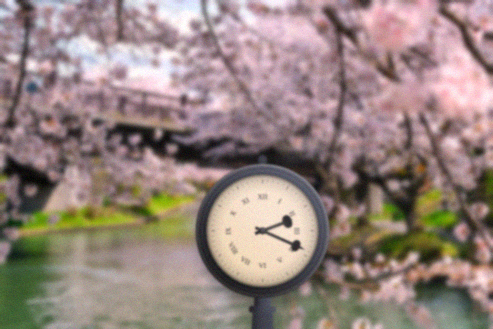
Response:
2h19
